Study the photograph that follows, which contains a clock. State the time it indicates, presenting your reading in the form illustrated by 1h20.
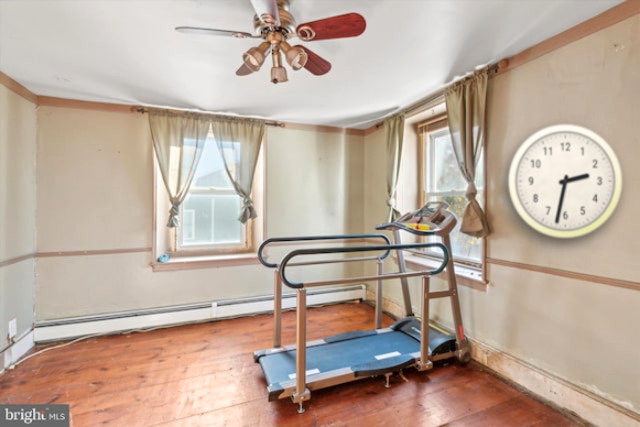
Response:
2h32
